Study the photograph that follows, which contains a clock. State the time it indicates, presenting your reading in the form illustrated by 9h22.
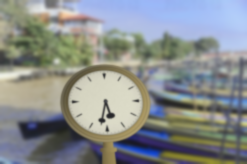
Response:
5h32
